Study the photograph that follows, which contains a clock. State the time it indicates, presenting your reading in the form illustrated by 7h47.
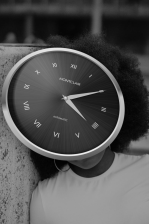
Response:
4h10
